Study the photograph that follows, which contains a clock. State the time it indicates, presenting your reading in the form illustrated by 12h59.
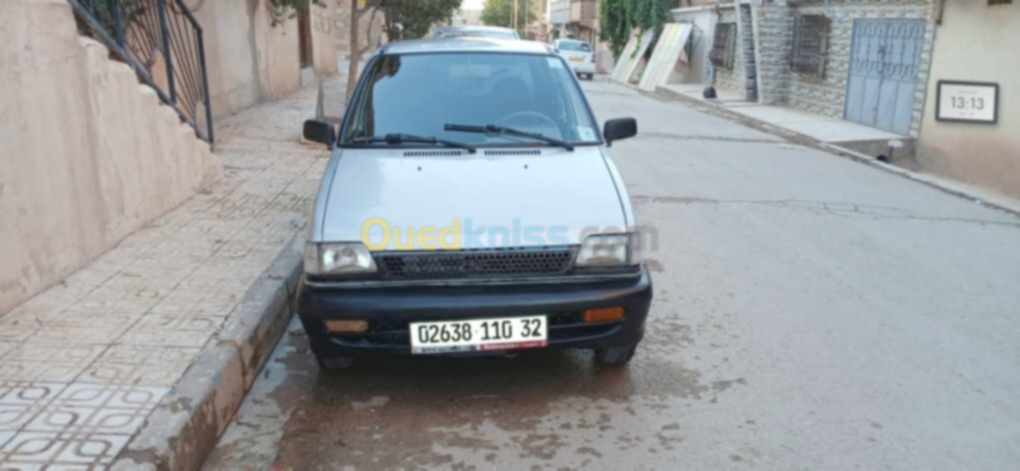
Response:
13h13
